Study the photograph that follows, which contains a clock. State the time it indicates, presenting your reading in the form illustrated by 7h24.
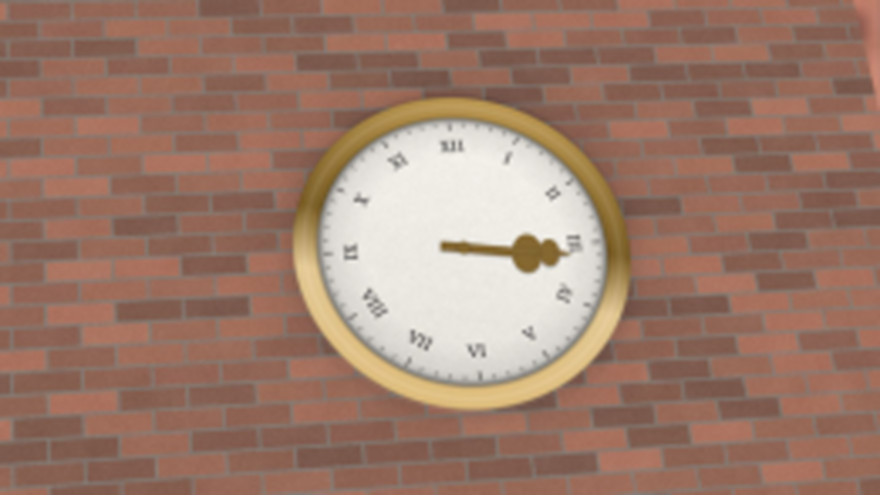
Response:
3h16
